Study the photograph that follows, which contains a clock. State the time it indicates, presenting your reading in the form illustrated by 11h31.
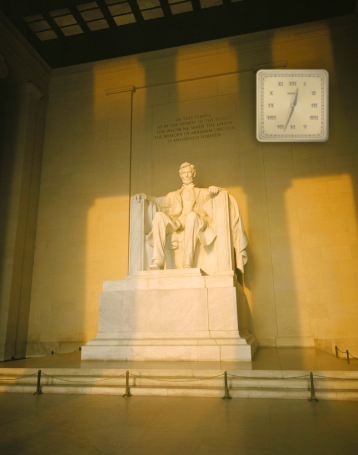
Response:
12h33
